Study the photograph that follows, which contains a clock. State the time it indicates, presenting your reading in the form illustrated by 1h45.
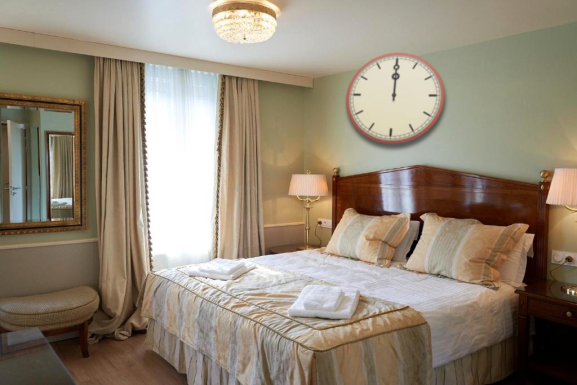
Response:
12h00
